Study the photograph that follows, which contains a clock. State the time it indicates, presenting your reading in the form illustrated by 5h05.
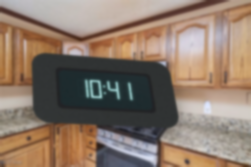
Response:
10h41
